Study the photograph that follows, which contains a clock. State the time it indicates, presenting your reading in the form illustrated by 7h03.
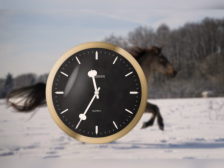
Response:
11h35
